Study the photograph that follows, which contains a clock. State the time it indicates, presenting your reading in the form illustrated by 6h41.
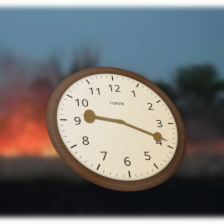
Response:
9h19
